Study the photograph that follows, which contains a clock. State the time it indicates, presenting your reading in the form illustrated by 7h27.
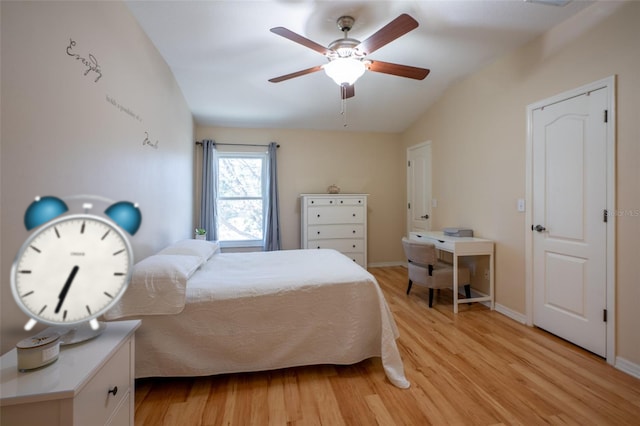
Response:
6h32
